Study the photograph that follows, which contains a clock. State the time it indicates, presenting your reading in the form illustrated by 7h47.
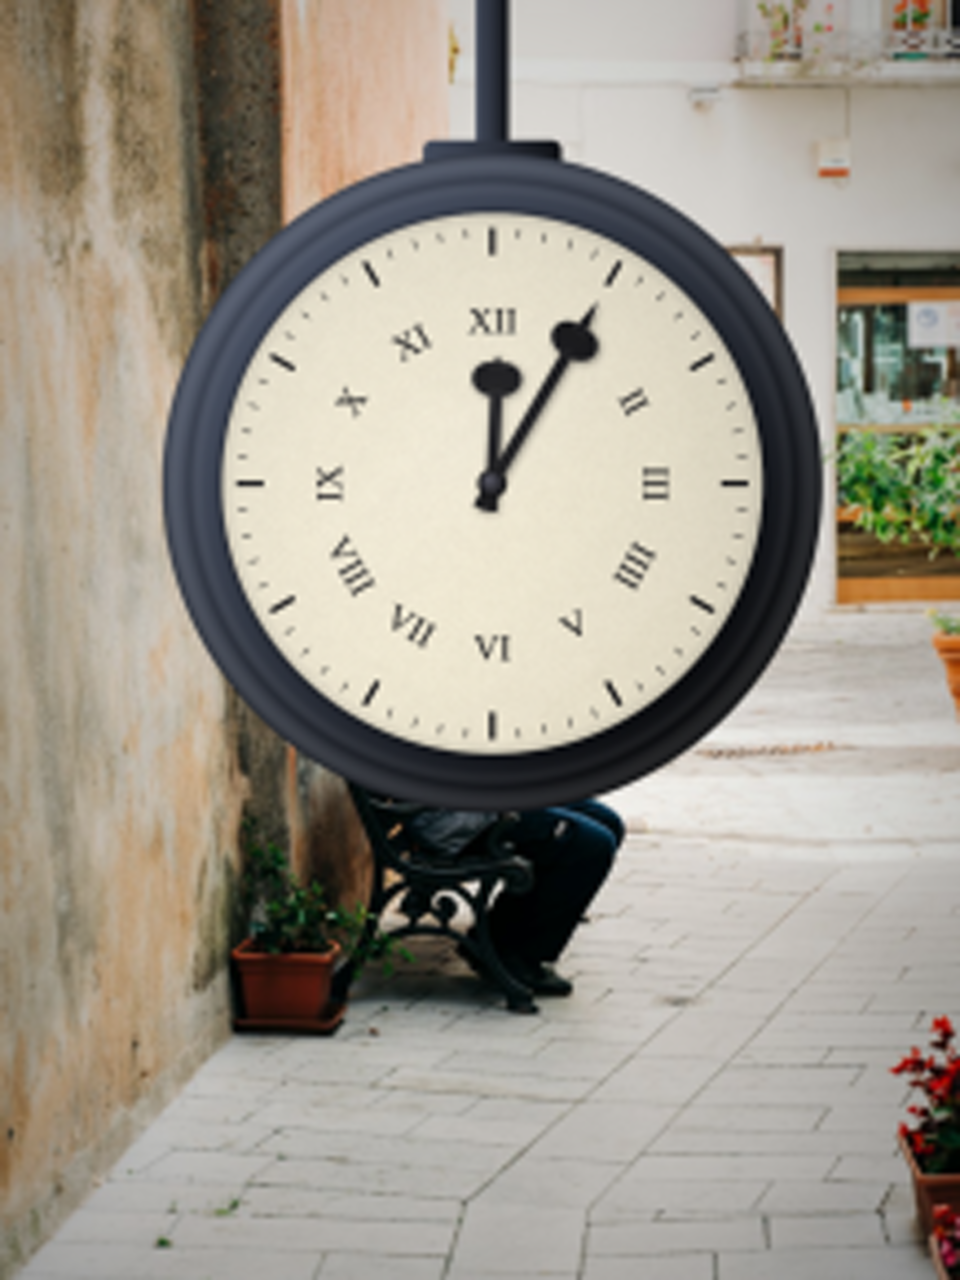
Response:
12h05
